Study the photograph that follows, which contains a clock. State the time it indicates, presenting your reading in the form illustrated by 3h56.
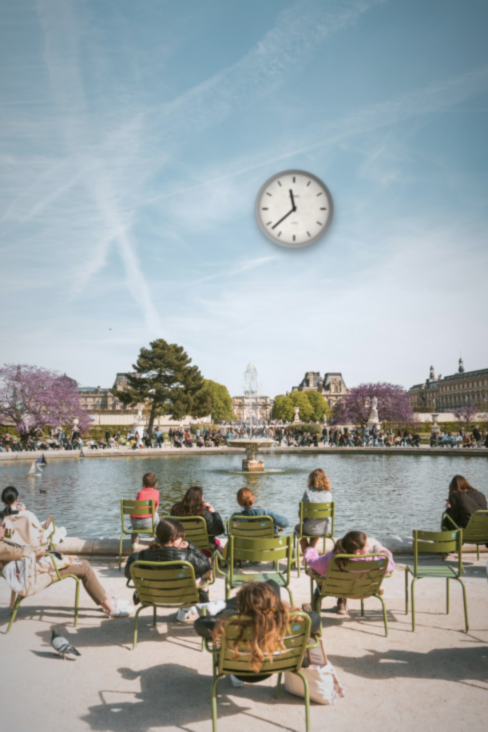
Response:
11h38
